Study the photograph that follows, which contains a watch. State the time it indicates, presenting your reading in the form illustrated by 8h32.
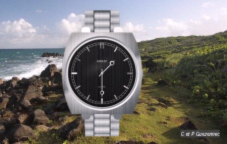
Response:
1h30
